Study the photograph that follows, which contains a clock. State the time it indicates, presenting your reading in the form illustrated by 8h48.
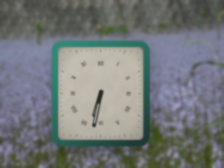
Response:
6h32
